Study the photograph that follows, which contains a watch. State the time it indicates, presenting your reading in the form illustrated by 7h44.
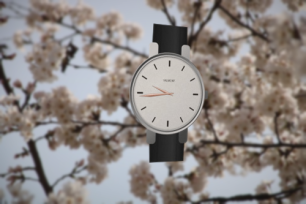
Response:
9h44
